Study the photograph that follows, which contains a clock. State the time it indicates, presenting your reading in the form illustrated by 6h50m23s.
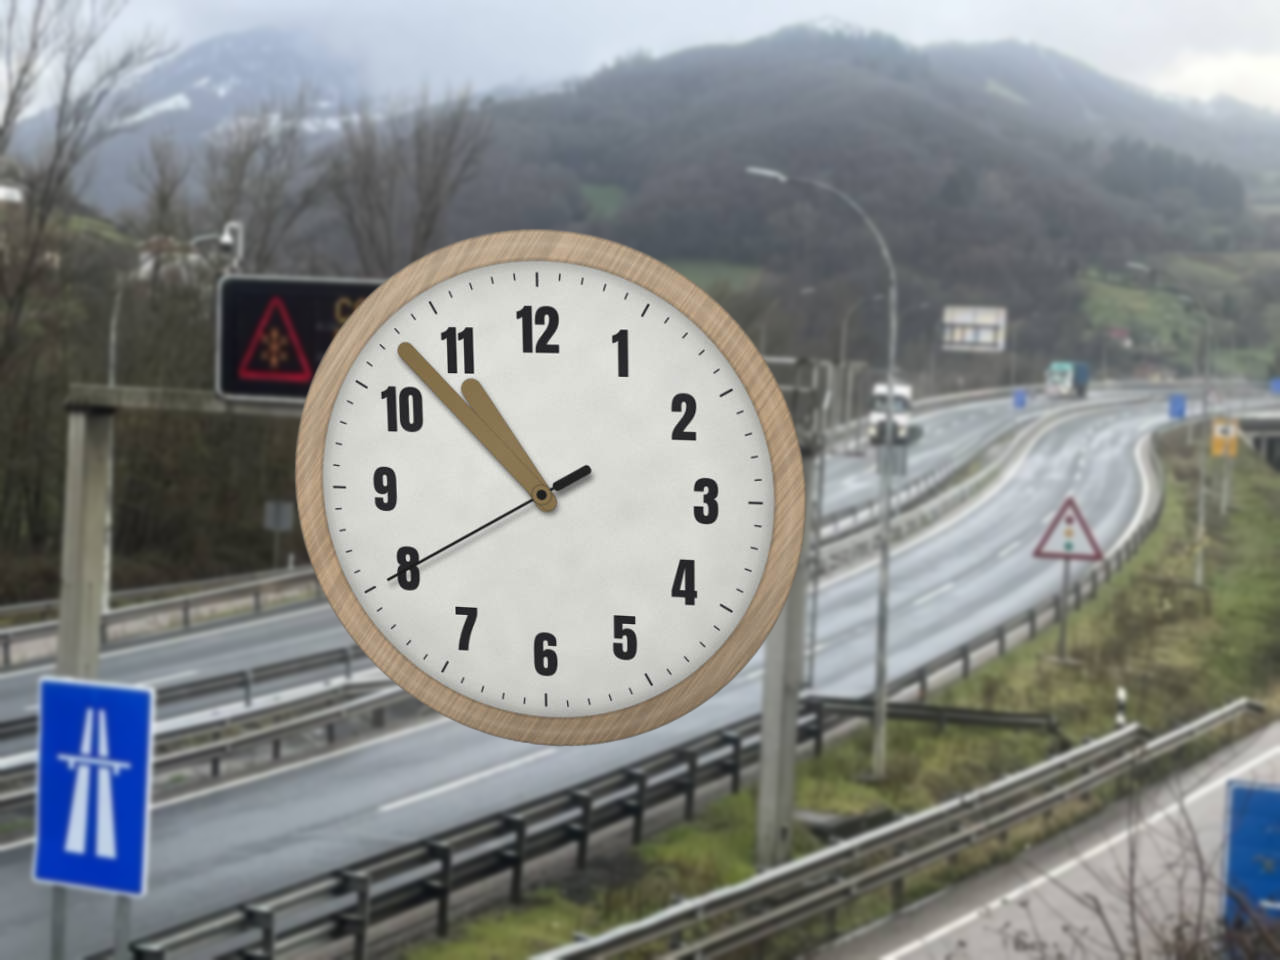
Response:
10h52m40s
